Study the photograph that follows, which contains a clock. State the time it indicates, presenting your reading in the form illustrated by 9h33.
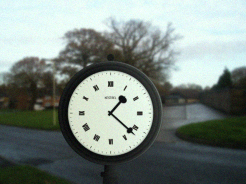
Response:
1h22
